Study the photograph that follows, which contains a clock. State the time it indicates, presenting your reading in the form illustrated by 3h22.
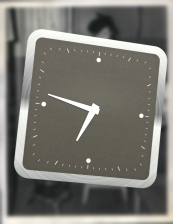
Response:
6h47
